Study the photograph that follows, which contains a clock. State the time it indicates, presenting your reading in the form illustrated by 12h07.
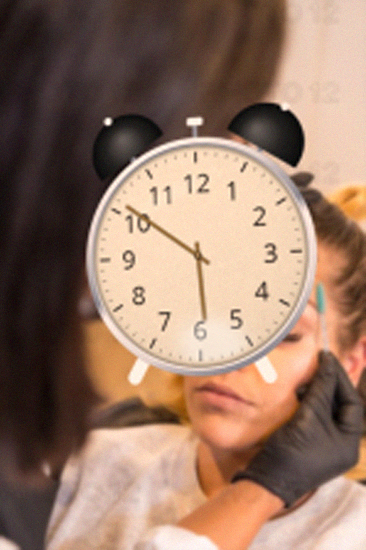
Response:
5h51
